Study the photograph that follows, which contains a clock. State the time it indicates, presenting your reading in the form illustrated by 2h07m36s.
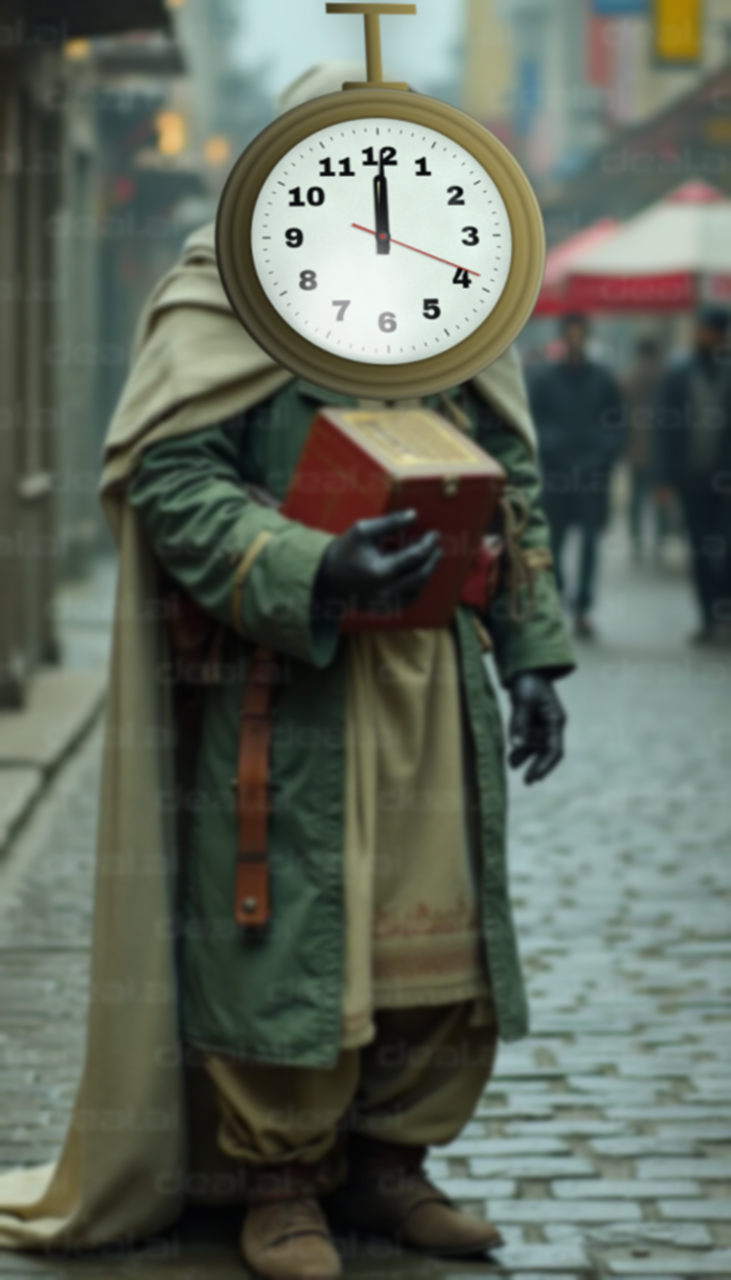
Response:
12h00m19s
